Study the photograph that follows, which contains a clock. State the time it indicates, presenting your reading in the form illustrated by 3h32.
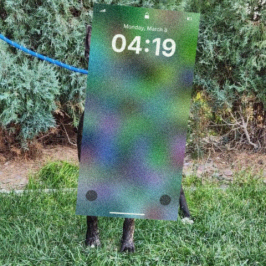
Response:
4h19
